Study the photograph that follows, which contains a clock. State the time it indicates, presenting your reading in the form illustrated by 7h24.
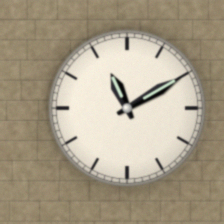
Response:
11h10
